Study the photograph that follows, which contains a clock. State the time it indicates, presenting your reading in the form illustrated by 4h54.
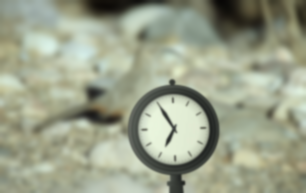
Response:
6h55
